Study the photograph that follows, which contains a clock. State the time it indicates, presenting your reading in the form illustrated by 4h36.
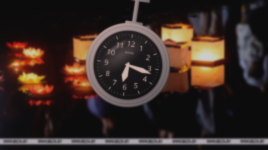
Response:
6h17
